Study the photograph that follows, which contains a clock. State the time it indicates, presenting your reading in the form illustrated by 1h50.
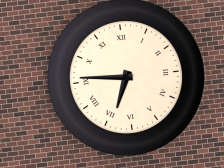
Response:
6h46
